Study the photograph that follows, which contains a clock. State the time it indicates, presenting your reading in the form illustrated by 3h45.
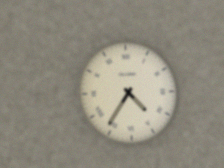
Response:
4h36
